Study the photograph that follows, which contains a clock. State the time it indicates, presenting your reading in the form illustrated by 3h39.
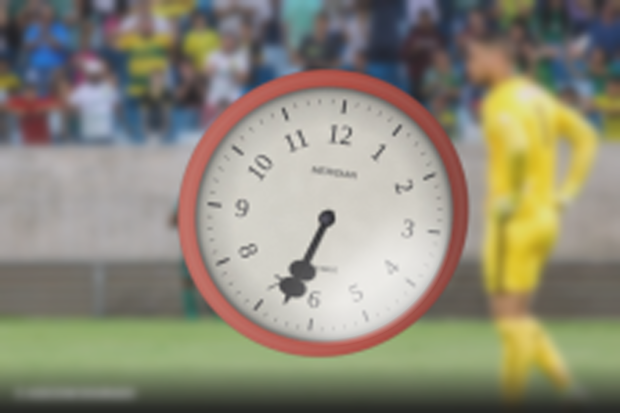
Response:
6h33
